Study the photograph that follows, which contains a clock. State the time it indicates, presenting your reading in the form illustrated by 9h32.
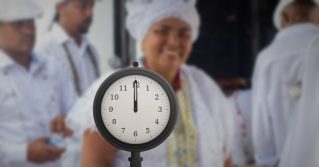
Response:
12h00
